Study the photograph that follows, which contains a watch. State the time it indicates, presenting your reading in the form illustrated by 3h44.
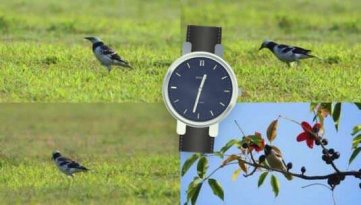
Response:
12h32
